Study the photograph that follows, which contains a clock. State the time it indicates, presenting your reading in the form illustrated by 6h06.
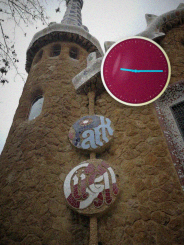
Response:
9h15
